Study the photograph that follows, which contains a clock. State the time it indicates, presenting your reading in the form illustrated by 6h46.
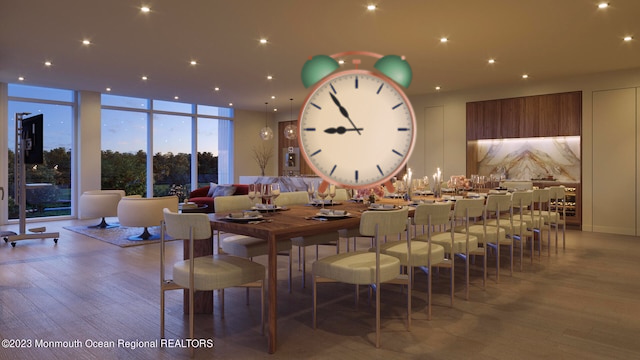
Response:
8h54
